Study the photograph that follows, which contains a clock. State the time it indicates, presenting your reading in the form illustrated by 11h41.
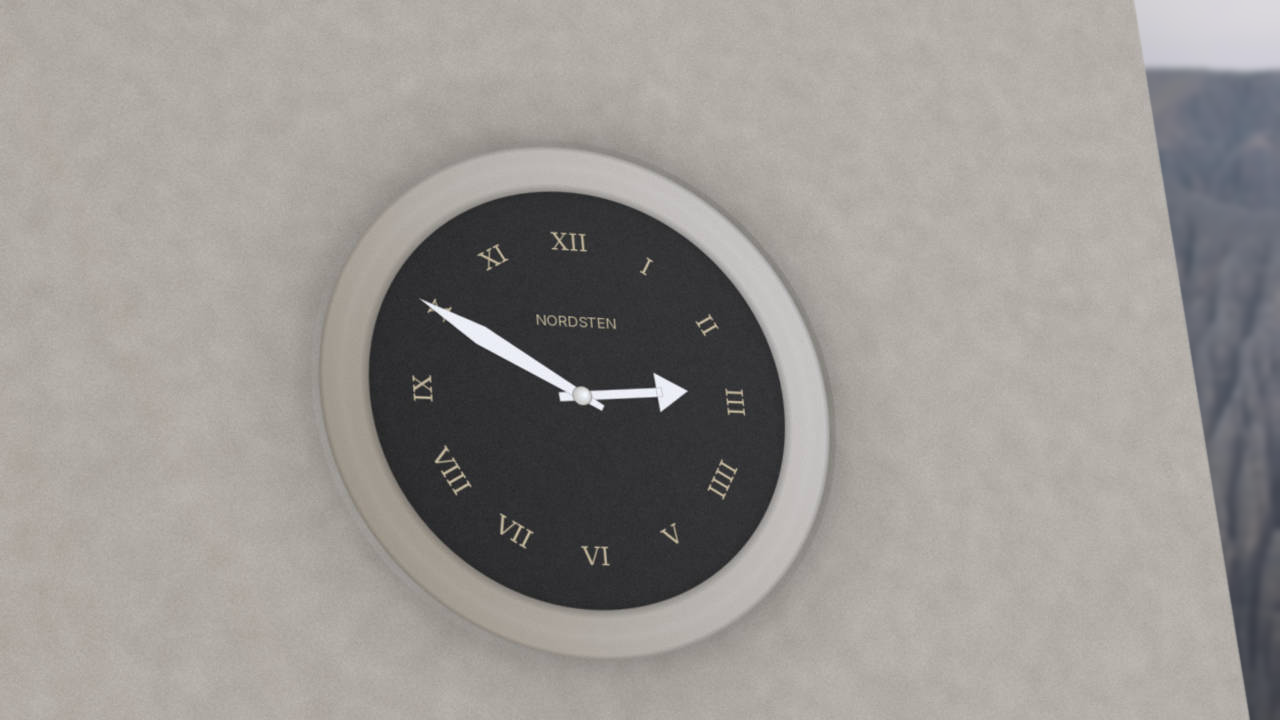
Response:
2h50
